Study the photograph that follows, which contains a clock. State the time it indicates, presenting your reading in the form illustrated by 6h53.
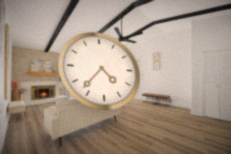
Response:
4h37
